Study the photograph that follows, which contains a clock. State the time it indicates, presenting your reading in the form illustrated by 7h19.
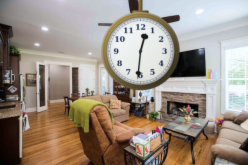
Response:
12h31
